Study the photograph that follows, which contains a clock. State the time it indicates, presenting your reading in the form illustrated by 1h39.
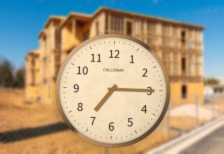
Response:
7h15
